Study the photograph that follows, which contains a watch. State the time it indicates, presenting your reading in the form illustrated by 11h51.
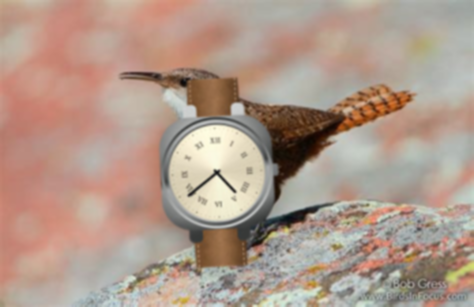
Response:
4h39
